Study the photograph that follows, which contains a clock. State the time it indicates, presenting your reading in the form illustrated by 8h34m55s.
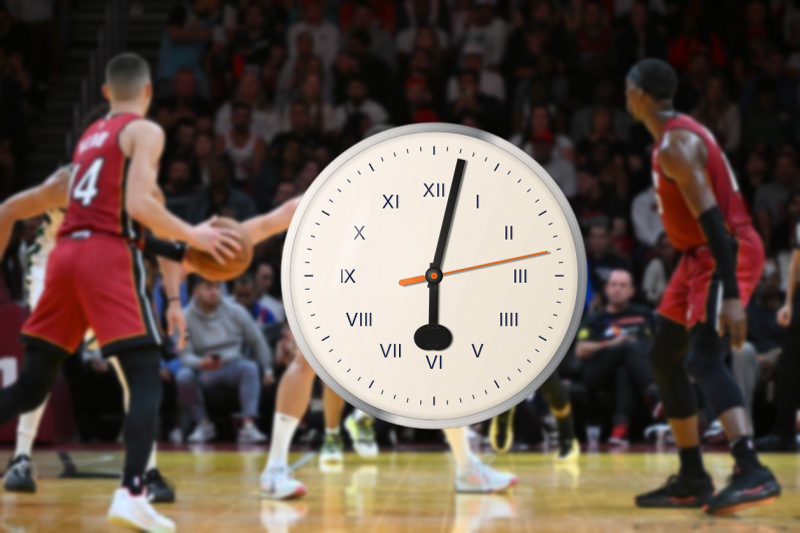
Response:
6h02m13s
